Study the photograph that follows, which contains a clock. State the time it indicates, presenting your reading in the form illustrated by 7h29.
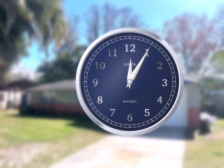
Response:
12h05
